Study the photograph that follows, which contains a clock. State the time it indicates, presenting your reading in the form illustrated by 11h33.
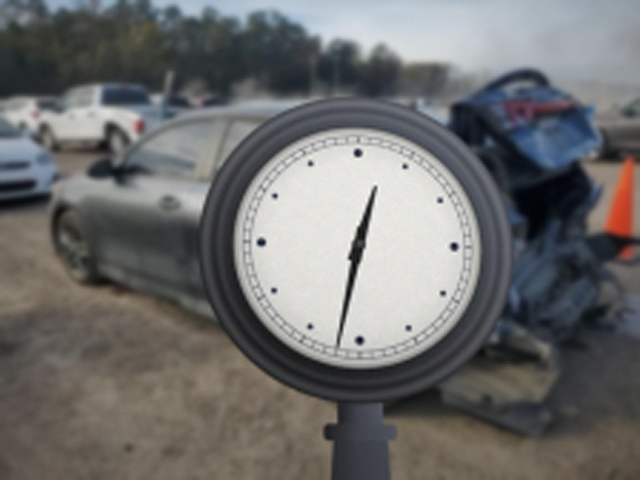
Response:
12h32
